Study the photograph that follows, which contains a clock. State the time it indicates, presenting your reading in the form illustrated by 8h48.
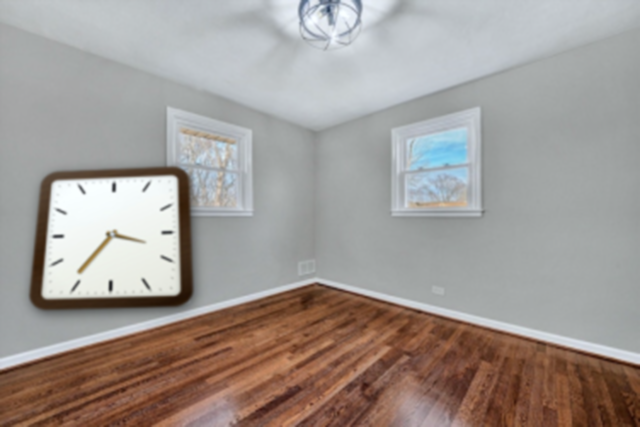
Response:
3h36
